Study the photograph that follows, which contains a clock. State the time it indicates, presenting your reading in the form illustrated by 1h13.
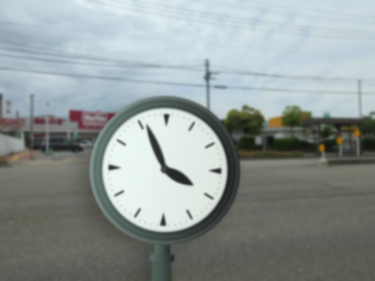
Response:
3h56
